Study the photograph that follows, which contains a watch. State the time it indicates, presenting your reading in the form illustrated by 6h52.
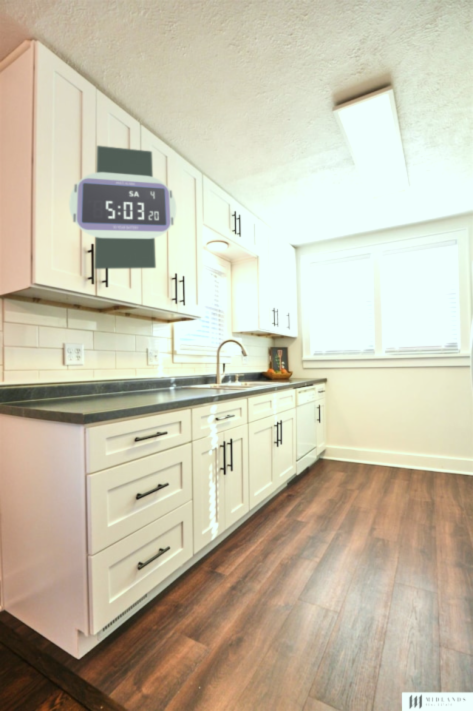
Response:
5h03
